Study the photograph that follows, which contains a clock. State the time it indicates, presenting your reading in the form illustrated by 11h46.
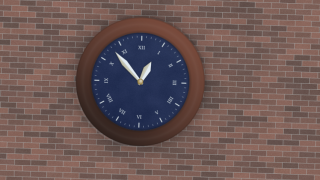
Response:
12h53
